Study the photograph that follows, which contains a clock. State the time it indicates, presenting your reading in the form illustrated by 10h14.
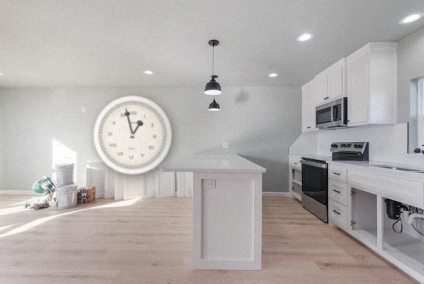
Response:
12h57
